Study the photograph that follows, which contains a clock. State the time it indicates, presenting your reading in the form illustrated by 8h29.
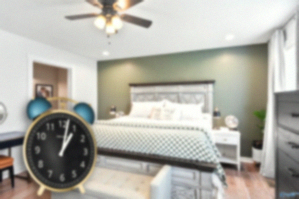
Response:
1h02
